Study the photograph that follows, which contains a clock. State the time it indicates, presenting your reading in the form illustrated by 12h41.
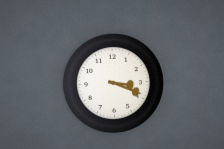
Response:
3h19
